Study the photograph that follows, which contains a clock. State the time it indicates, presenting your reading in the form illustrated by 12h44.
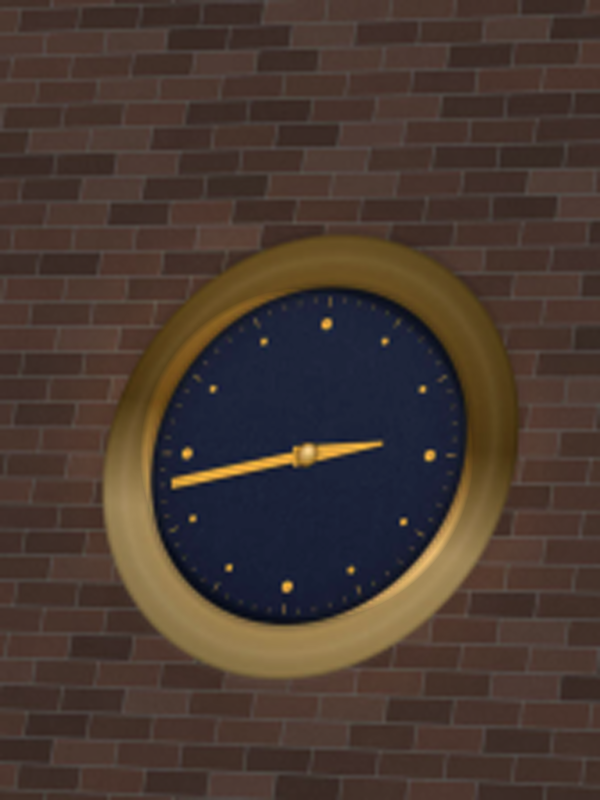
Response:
2h43
